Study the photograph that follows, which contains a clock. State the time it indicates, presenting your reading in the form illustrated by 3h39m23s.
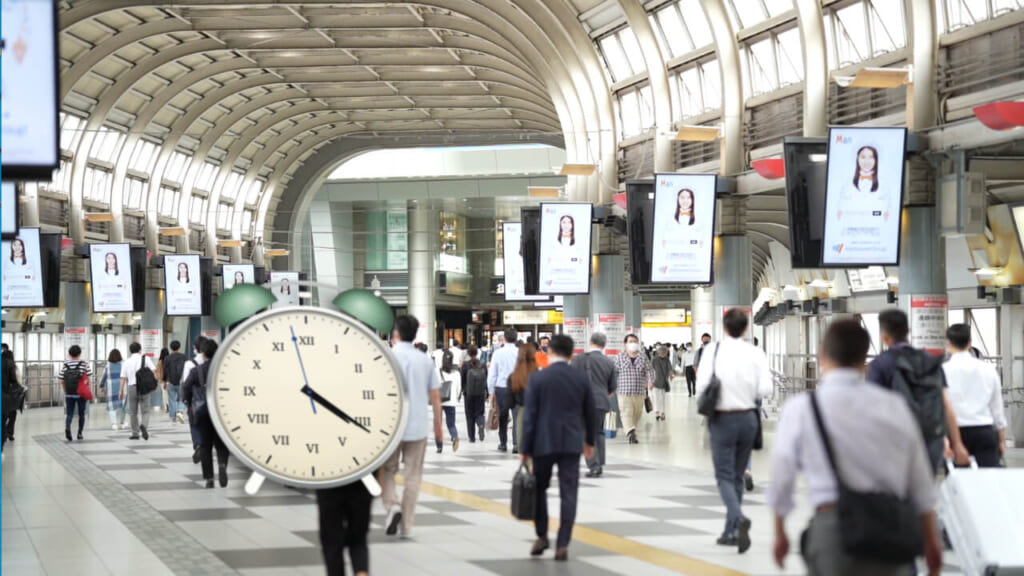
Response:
4h20m58s
